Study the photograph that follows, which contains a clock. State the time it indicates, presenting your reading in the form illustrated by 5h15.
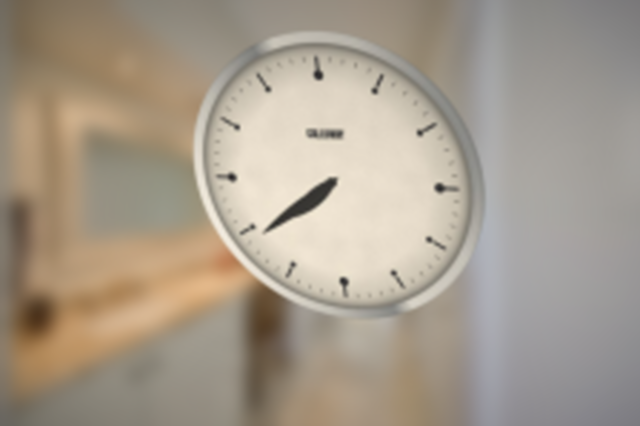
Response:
7h39
